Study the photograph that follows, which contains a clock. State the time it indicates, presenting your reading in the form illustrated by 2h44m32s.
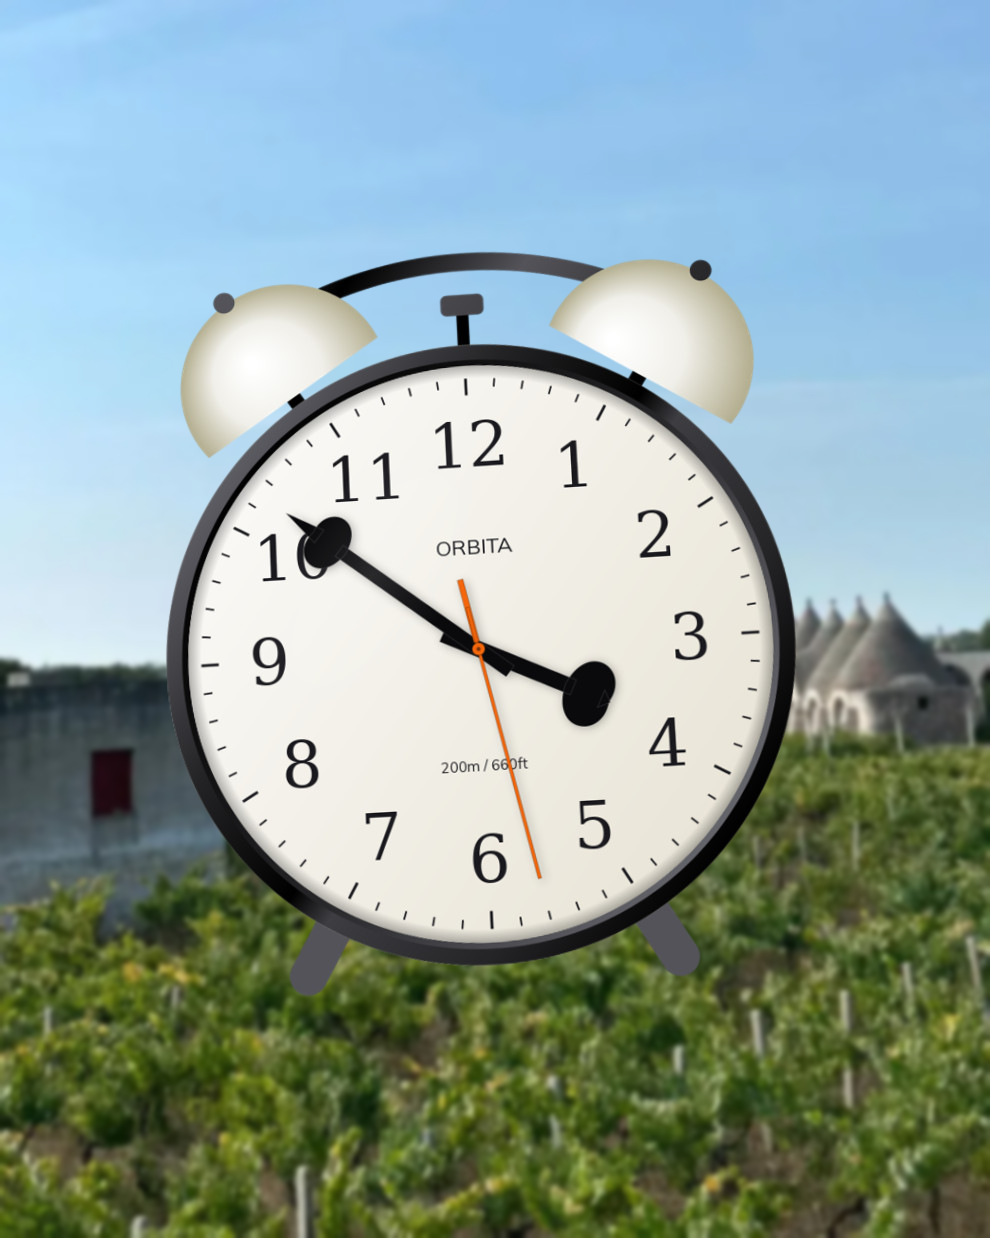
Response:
3h51m28s
